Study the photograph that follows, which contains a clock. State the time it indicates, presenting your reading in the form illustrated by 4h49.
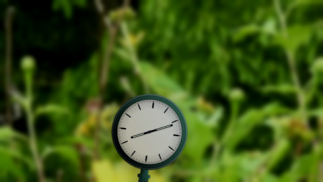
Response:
8h11
